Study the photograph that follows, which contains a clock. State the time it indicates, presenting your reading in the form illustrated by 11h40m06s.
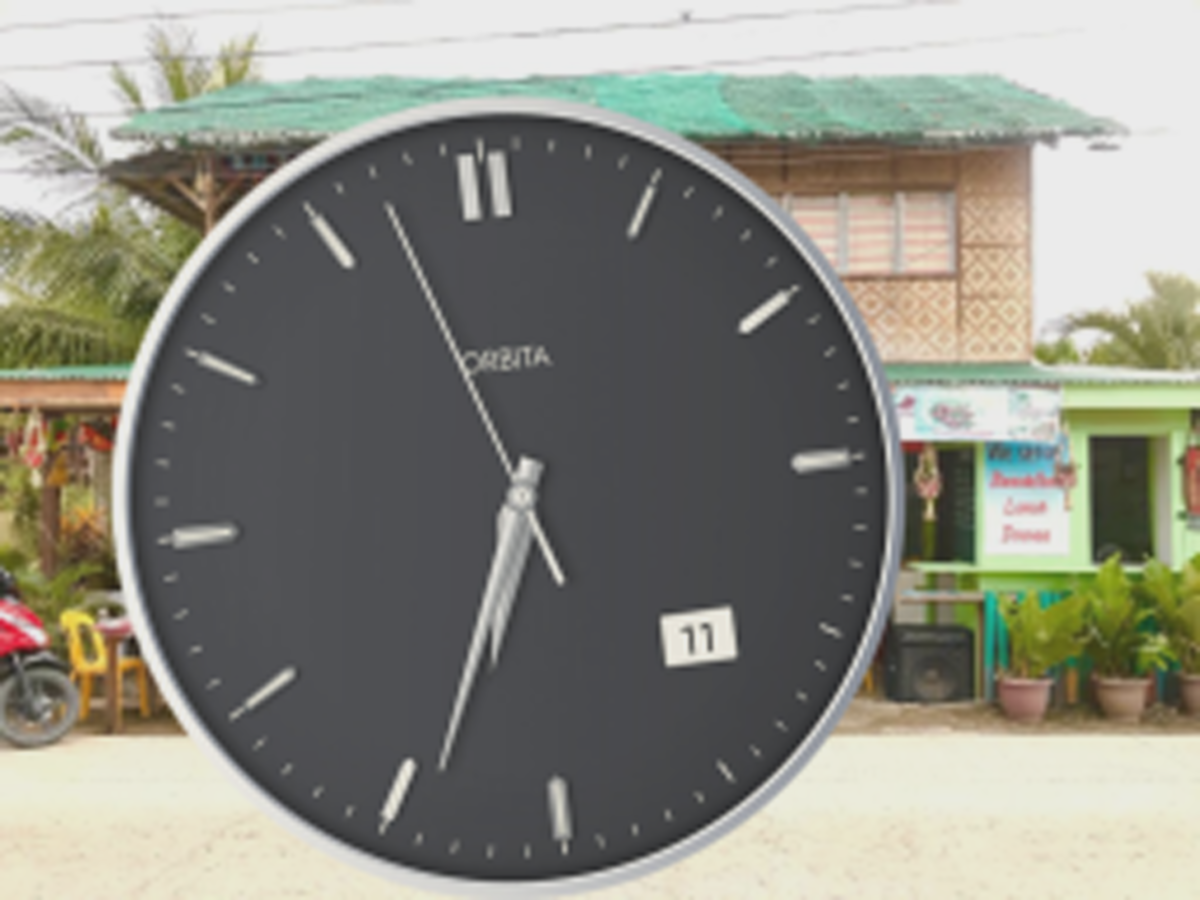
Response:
6h33m57s
